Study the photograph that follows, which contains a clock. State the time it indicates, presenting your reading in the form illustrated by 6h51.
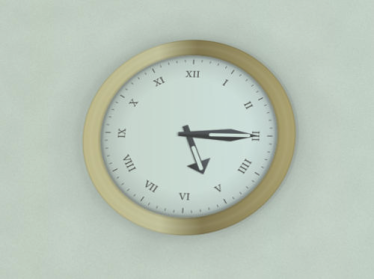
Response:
5h15
